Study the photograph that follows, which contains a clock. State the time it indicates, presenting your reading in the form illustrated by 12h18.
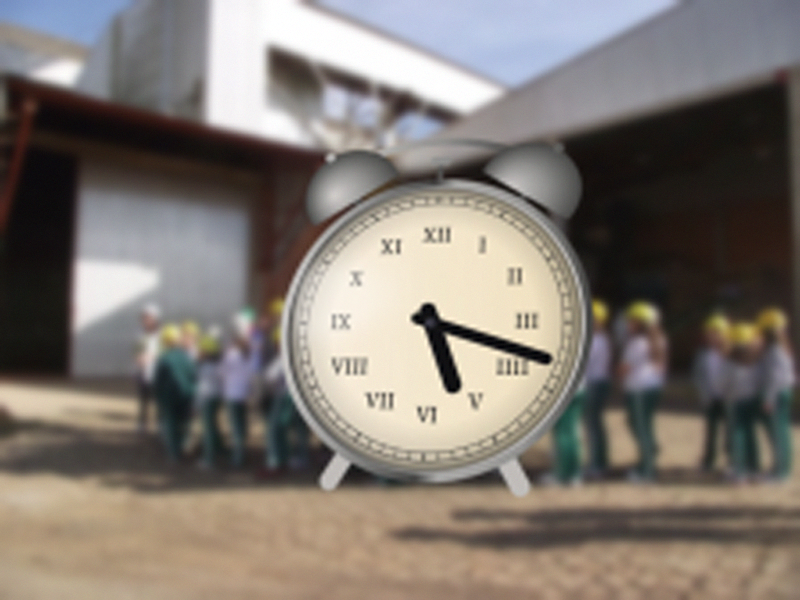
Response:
5h18
